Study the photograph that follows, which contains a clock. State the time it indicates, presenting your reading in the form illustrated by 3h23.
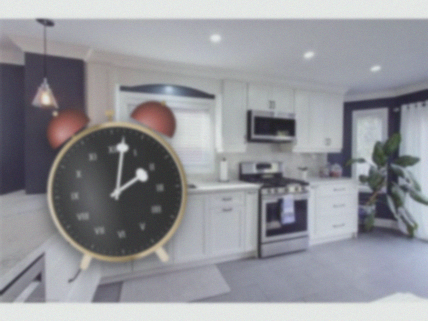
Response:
2h02
